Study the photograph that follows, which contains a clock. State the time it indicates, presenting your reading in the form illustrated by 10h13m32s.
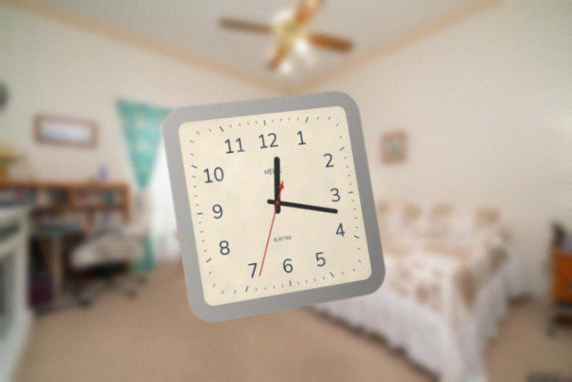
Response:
12h17m34s
